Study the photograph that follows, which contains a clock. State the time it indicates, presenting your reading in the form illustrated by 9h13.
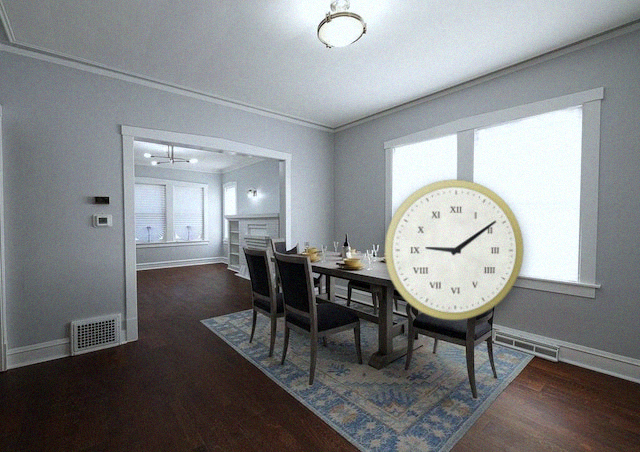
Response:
9h09
